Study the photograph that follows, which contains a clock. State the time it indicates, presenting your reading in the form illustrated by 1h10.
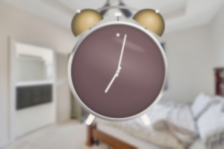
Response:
7h02
